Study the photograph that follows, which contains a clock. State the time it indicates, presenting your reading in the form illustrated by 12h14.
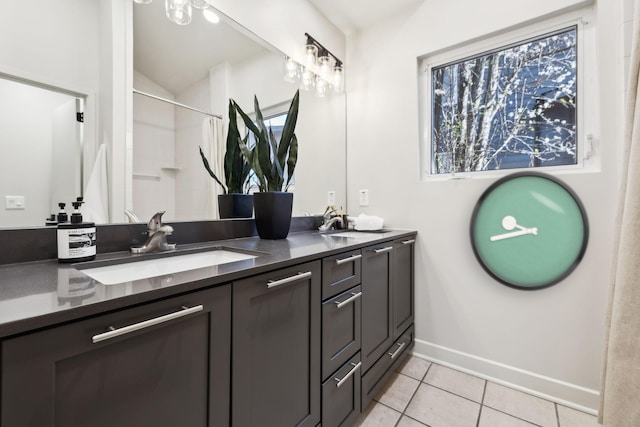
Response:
9h43
